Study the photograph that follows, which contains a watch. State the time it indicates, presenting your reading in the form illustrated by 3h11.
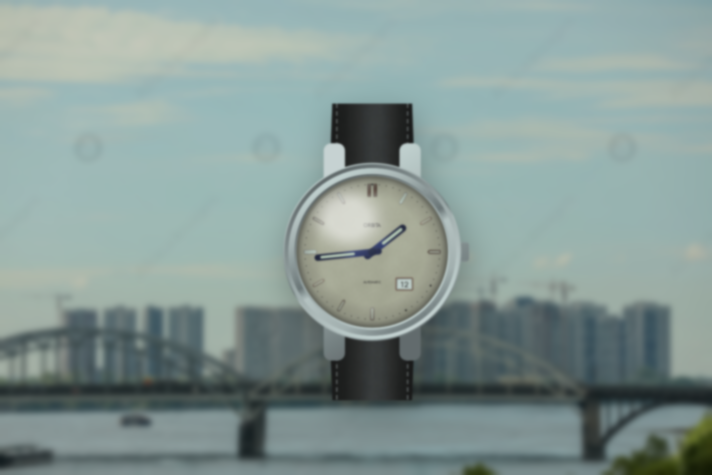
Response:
1h44
